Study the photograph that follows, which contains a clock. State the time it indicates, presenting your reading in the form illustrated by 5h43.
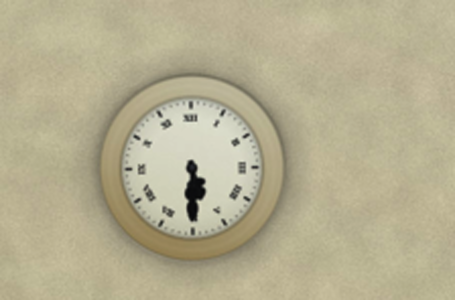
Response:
5h30
